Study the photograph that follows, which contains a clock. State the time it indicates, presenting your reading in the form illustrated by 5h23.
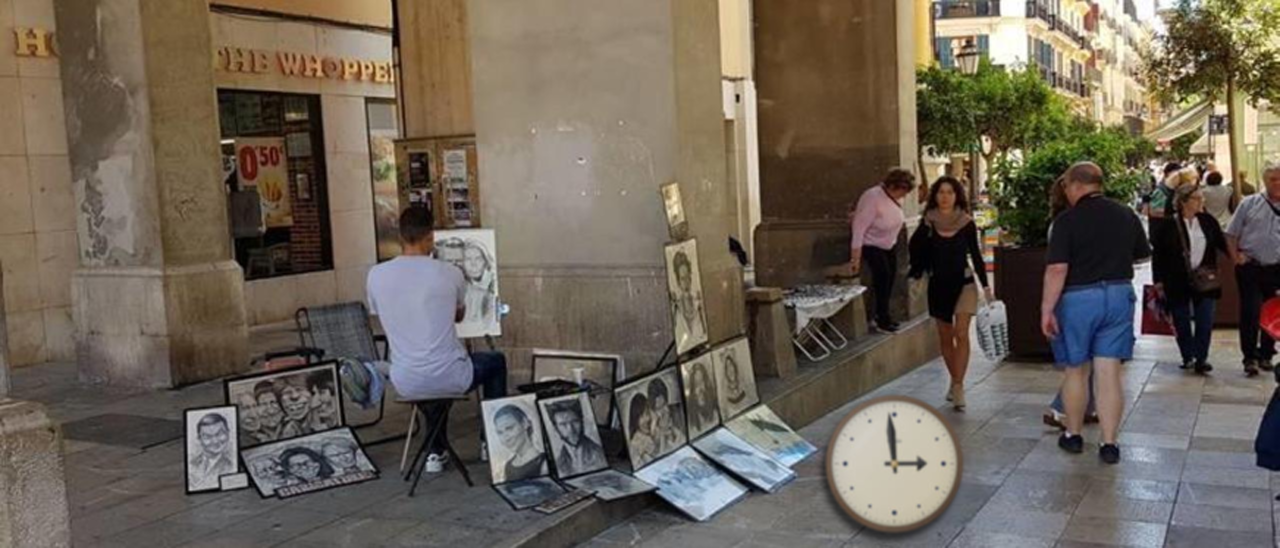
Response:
2h59
